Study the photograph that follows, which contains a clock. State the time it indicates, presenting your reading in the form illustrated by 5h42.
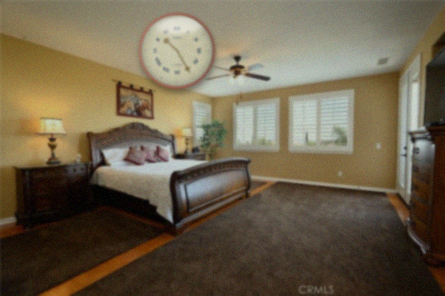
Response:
10h25
